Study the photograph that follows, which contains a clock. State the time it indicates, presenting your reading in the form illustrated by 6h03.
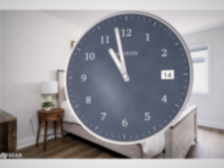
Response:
10h58
